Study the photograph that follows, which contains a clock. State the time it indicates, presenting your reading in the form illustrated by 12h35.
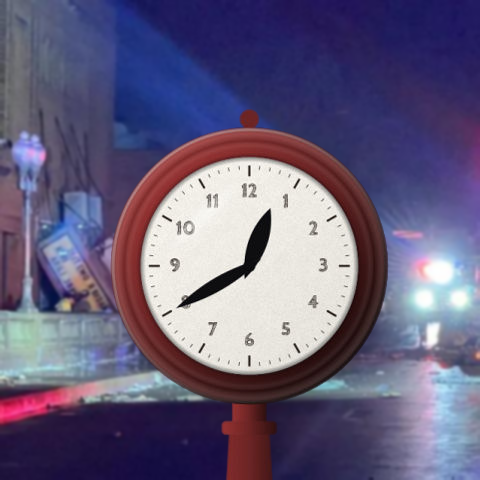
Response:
12h40
